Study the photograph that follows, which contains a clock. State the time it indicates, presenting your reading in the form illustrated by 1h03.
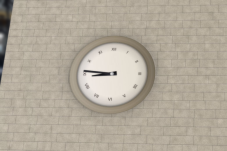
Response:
8h46
